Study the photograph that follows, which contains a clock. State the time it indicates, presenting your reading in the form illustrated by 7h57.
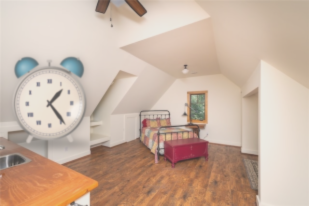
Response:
1h24
